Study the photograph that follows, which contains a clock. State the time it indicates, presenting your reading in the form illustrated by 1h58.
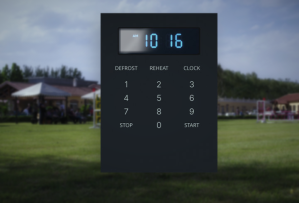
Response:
10h16
